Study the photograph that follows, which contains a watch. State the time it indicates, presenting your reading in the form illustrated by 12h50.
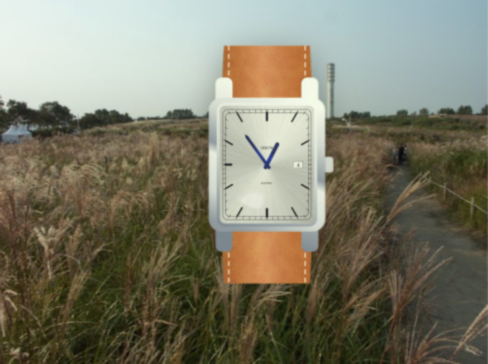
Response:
12h54
